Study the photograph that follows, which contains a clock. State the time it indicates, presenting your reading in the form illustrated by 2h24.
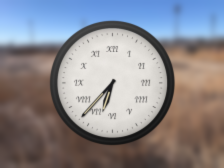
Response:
6h37
